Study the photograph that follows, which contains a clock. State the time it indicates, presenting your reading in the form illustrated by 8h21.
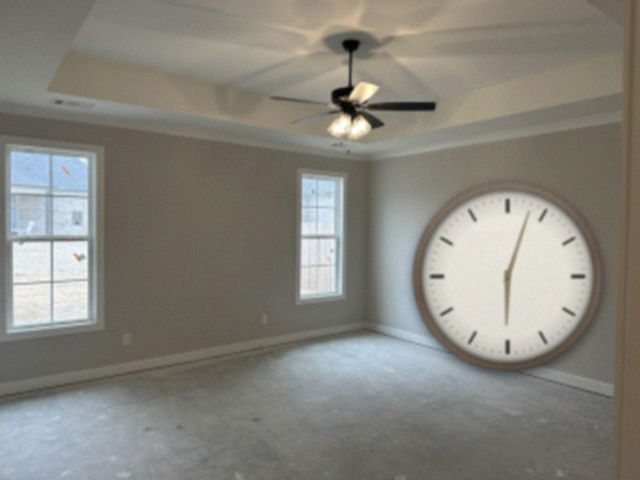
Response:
6h03
